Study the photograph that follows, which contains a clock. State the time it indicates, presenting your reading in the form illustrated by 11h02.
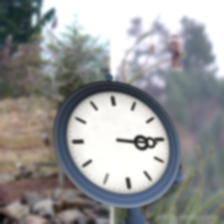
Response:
3h16
